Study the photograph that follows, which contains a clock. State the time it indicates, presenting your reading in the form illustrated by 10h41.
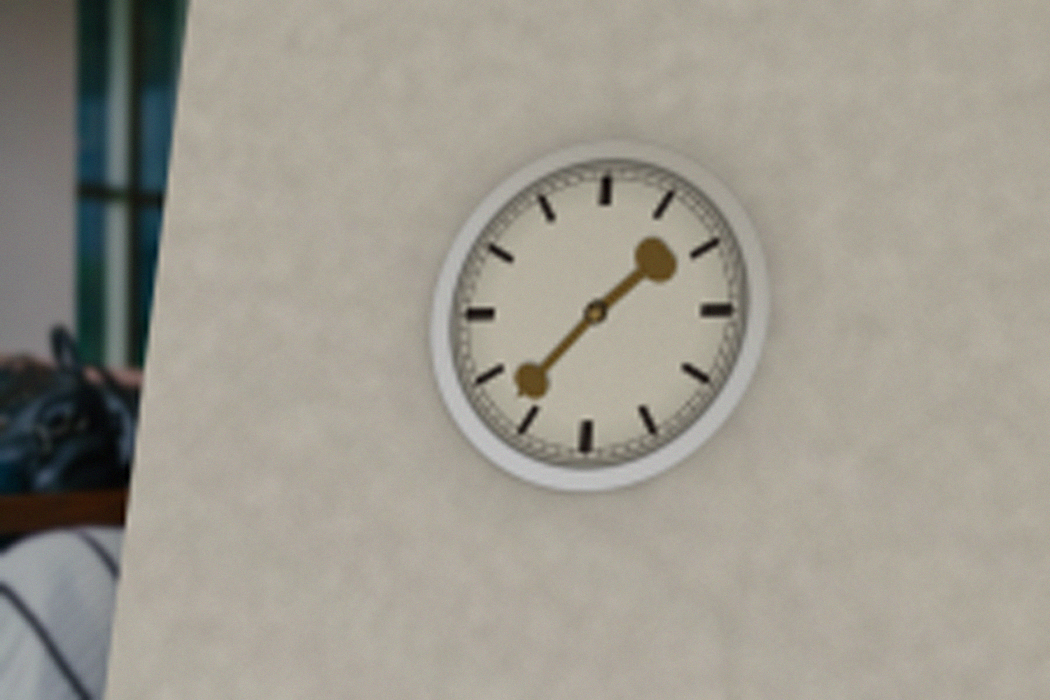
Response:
1h37
